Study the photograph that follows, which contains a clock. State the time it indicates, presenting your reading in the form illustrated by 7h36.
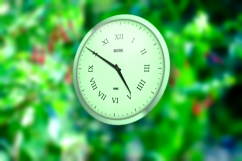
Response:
4h50
